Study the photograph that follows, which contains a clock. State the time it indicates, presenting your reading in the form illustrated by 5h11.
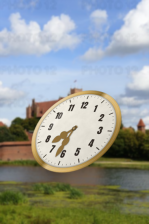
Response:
7h32
